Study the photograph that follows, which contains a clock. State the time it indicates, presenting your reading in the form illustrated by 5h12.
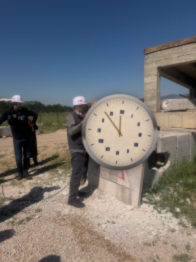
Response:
11h53
